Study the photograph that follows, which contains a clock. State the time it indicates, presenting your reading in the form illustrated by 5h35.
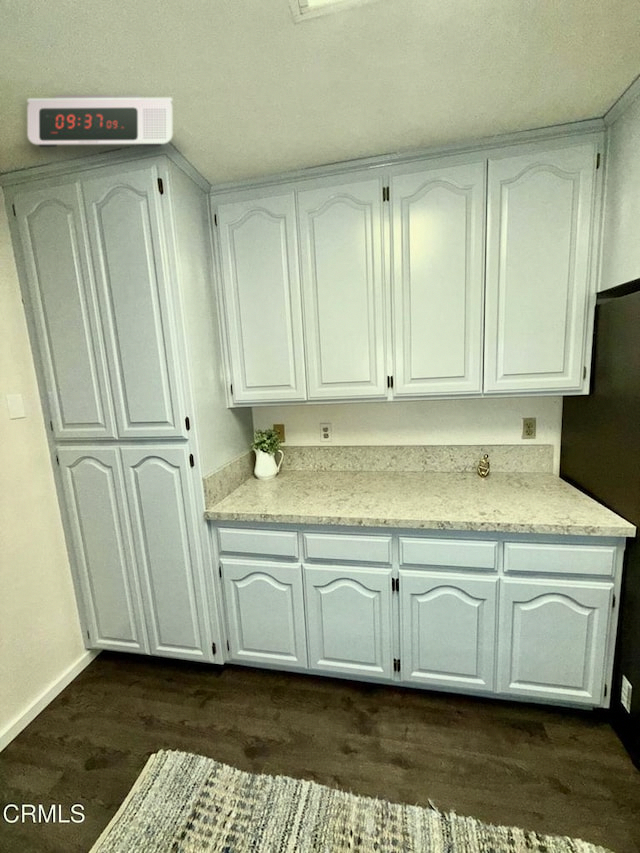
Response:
9h37
